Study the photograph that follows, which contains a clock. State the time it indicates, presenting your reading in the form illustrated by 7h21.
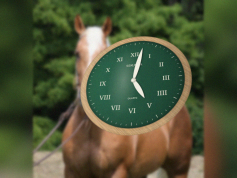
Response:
5h02
